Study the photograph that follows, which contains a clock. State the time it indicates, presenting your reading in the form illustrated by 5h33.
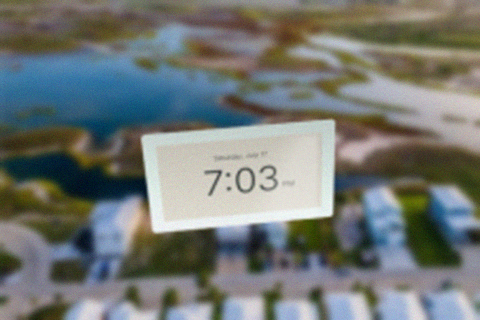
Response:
7h03
